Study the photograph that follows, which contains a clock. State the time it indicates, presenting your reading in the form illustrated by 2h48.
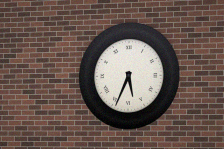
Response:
5h34
